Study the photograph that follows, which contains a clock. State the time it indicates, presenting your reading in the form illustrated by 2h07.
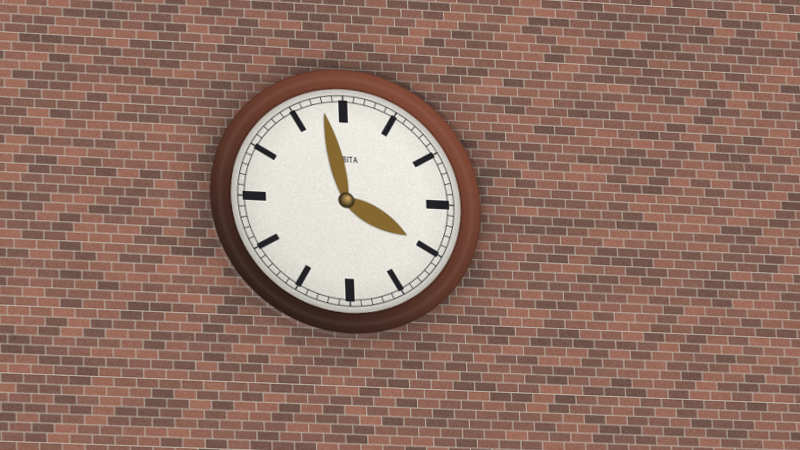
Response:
3h58
